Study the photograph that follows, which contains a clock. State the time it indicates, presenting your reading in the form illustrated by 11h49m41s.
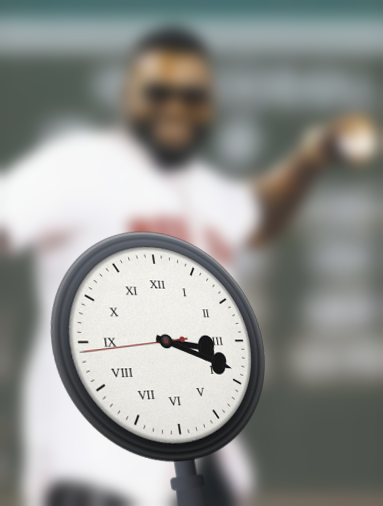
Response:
3h18m44s
